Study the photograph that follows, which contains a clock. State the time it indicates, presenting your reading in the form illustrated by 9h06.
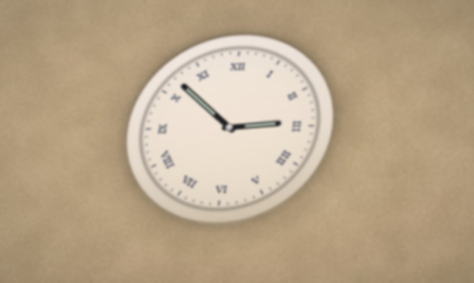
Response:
2h52
